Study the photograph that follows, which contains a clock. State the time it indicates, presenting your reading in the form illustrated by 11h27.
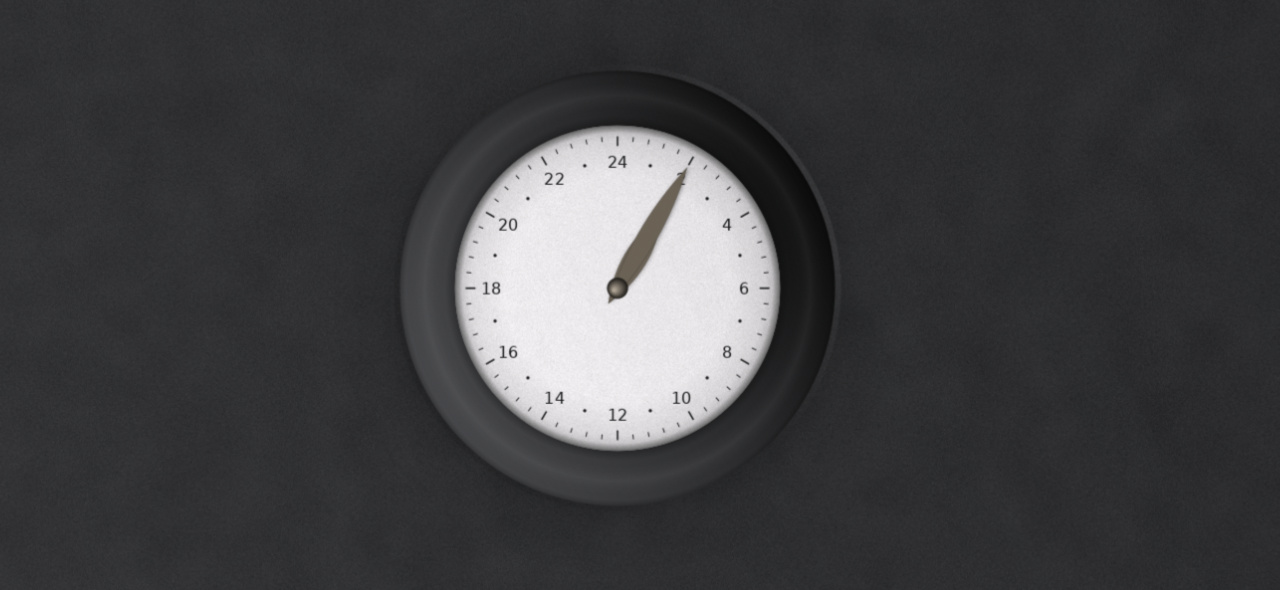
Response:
2h05
